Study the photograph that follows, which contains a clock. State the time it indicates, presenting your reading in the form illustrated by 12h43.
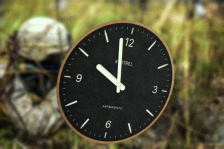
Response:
9h58
